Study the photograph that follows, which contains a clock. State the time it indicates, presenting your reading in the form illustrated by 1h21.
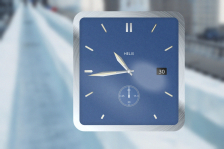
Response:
10h44
